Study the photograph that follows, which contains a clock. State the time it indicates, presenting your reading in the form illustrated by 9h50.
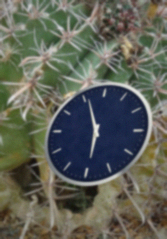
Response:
5h56
